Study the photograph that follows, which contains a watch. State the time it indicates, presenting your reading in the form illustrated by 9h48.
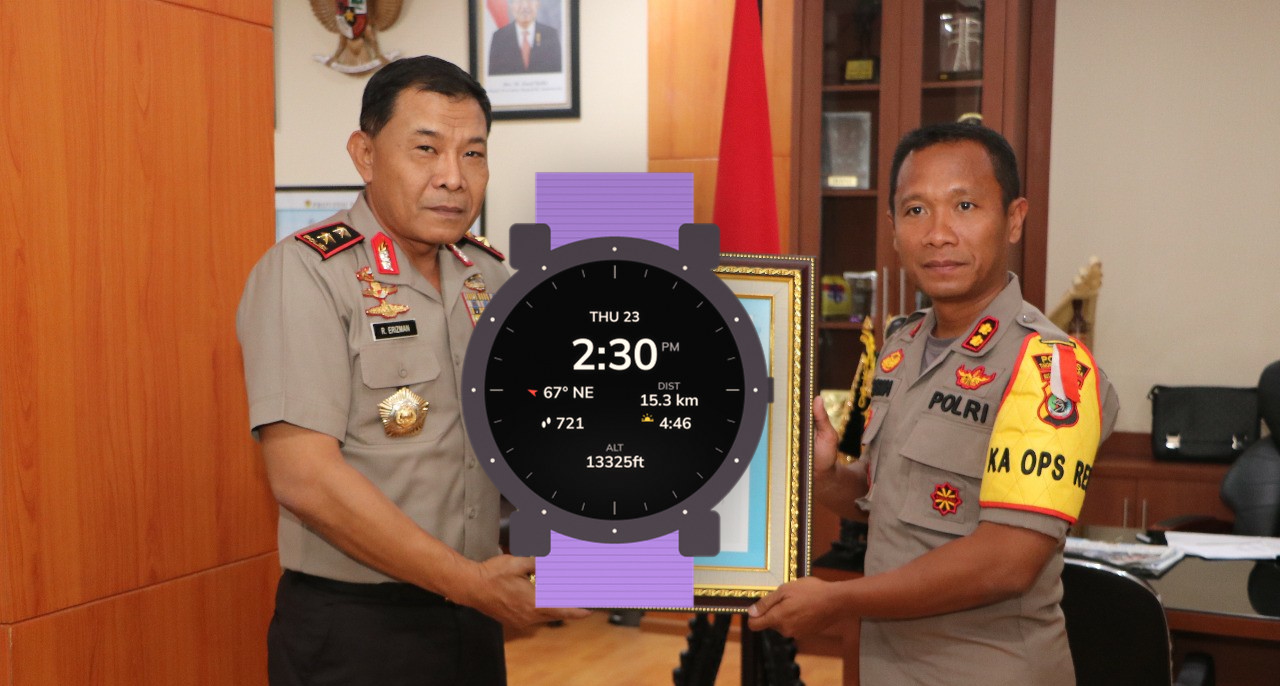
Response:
2h30
